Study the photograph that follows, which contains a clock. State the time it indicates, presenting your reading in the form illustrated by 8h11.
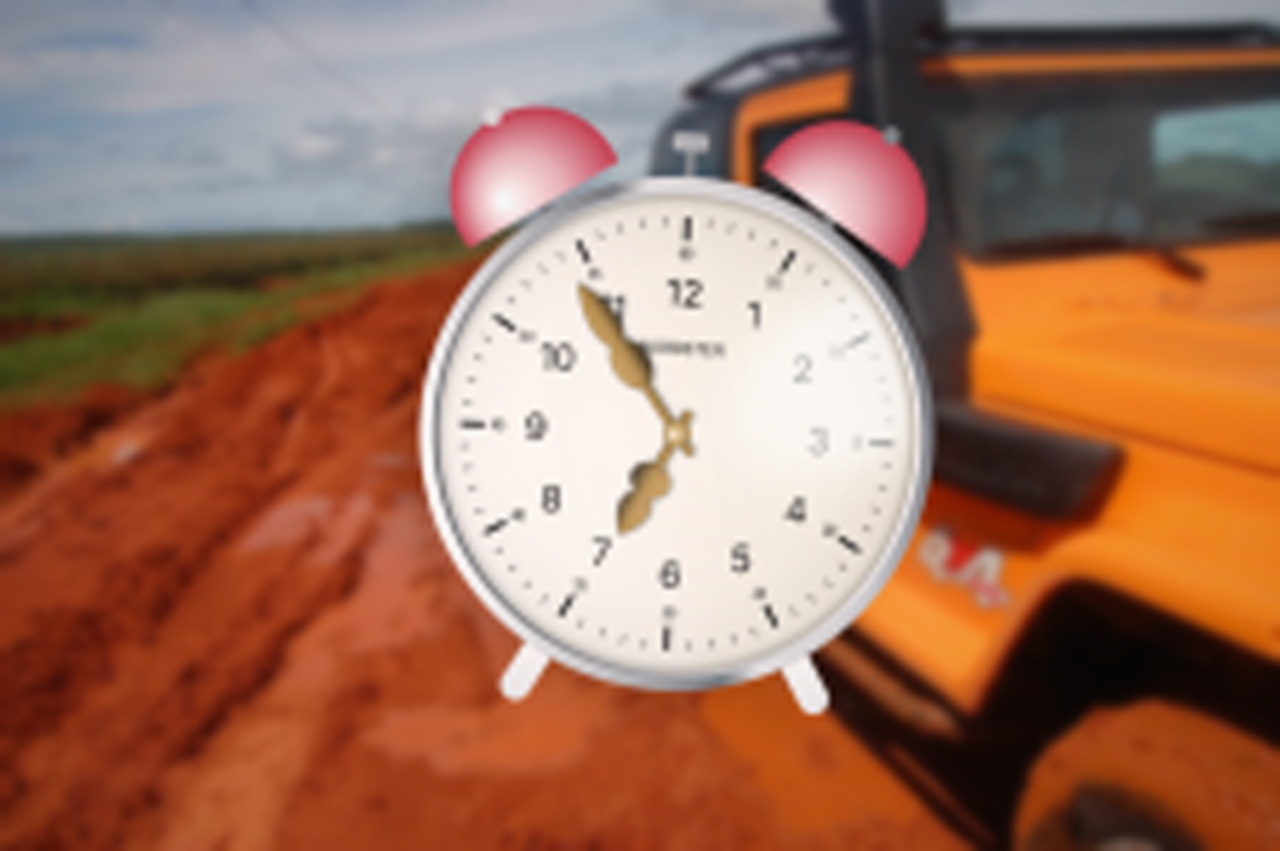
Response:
6h54
